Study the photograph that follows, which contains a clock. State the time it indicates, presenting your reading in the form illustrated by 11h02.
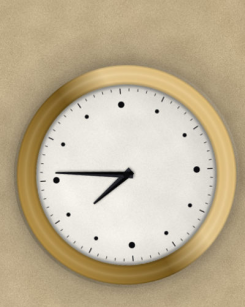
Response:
7h46
